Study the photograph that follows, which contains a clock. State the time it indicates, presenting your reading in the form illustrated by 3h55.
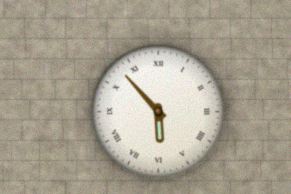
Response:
5h53
